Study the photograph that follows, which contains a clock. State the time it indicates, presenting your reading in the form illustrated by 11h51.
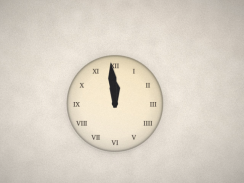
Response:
11h59
